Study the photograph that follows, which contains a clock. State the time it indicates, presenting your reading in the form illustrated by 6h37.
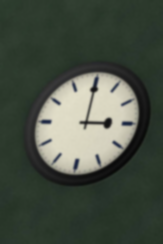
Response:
3h00
